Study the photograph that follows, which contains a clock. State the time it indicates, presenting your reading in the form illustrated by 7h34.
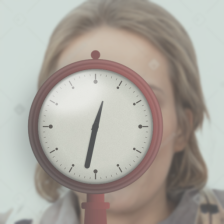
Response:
12h32
